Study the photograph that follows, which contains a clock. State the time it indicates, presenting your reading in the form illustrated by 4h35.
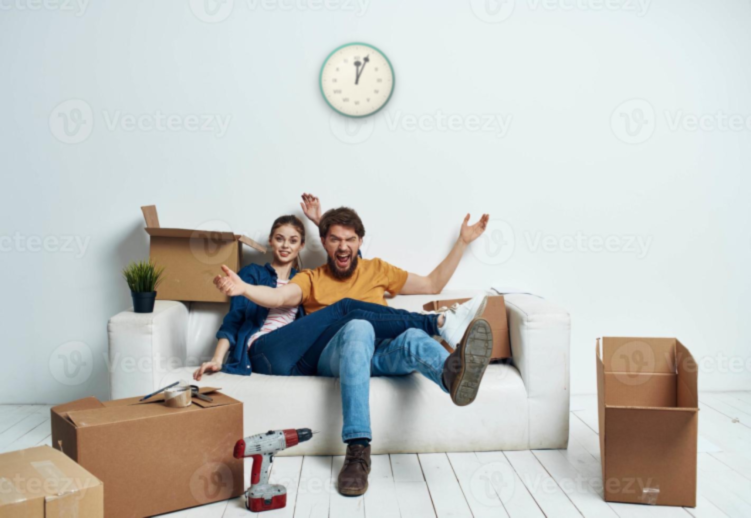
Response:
12h04
